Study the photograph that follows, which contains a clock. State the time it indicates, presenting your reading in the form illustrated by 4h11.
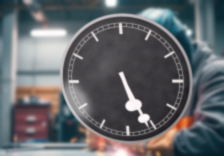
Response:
5h26
